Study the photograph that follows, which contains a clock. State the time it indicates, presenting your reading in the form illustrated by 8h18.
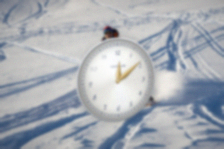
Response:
12h09
